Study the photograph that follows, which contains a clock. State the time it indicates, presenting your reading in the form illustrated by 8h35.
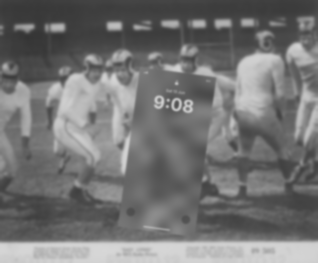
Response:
9h08
